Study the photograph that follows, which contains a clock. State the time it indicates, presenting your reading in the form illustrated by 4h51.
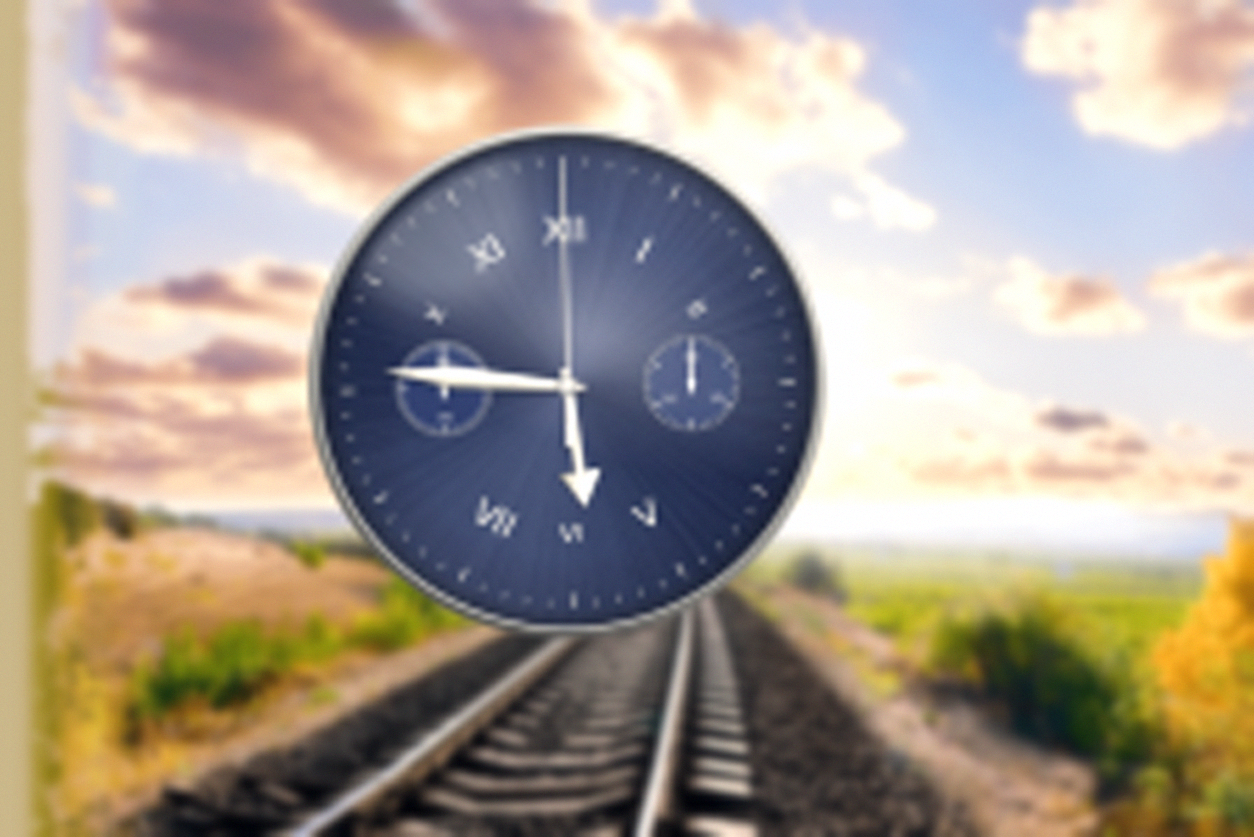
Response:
5h46
